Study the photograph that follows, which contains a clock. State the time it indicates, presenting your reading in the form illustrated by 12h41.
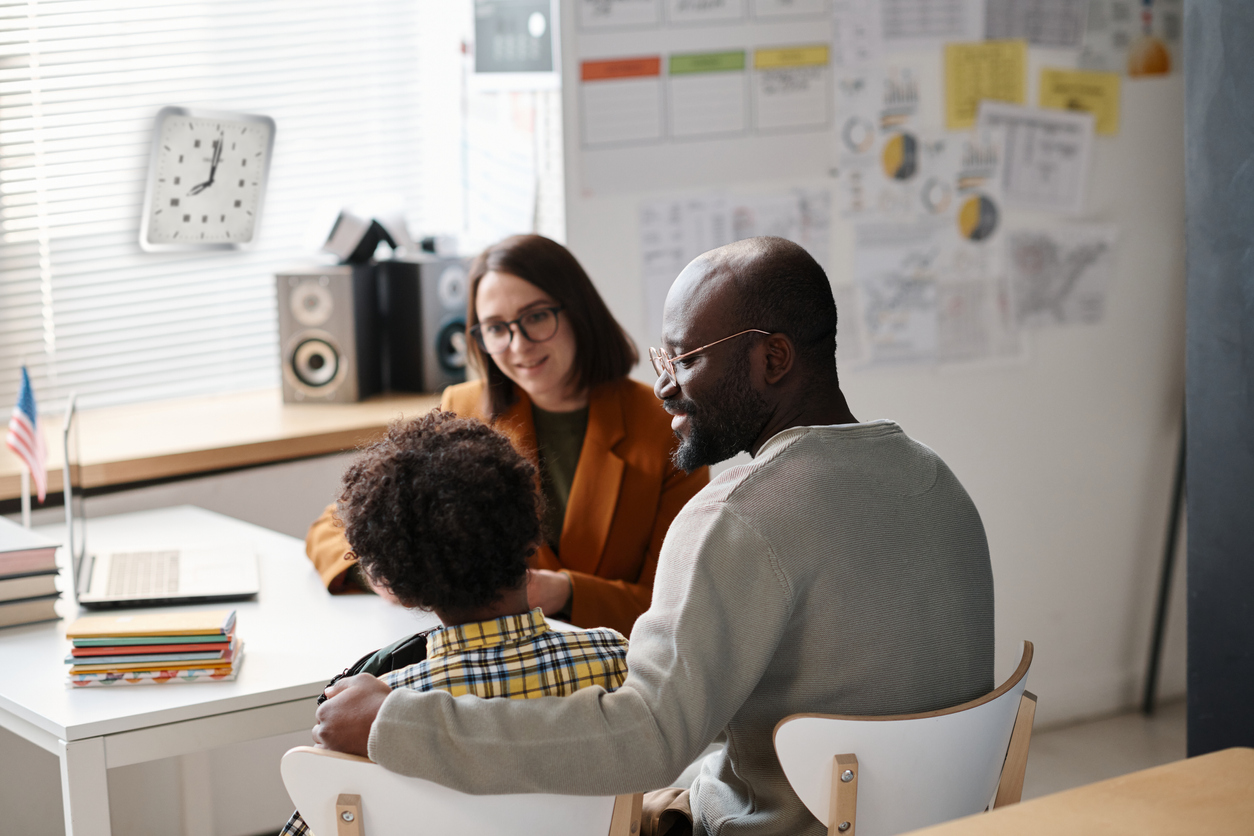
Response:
8h01
